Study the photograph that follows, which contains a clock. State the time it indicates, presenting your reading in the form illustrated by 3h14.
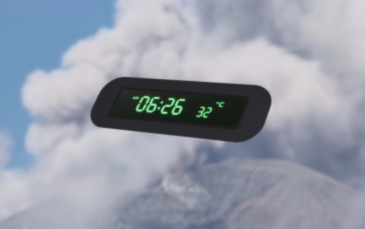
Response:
6h26
